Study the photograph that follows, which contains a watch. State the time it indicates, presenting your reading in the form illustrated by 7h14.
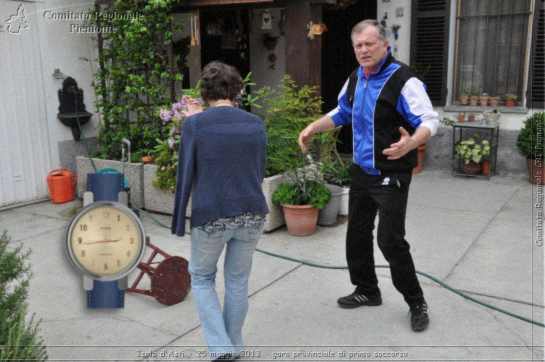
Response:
2h44
